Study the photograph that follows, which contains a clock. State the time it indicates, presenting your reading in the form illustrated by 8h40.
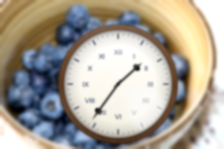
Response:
1h36
